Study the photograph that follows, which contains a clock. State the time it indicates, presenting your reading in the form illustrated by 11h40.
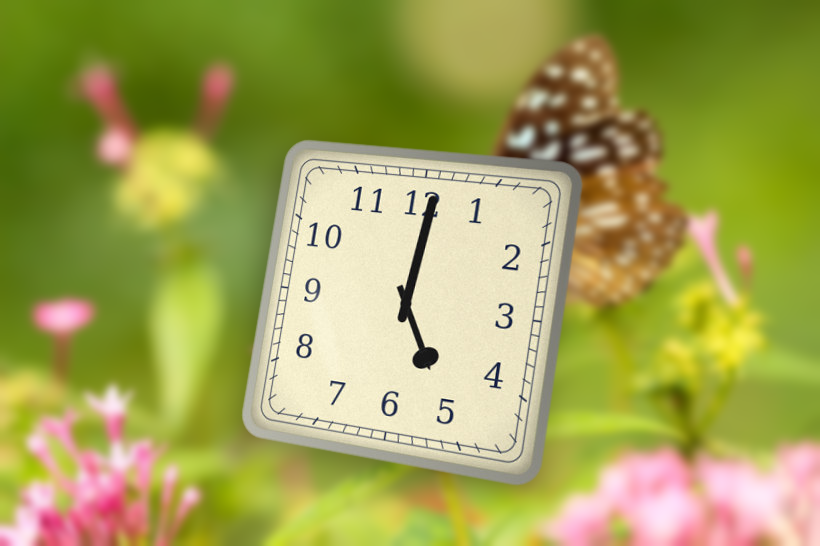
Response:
5h01
